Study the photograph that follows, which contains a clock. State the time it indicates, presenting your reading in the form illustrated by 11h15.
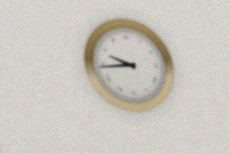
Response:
9h44
